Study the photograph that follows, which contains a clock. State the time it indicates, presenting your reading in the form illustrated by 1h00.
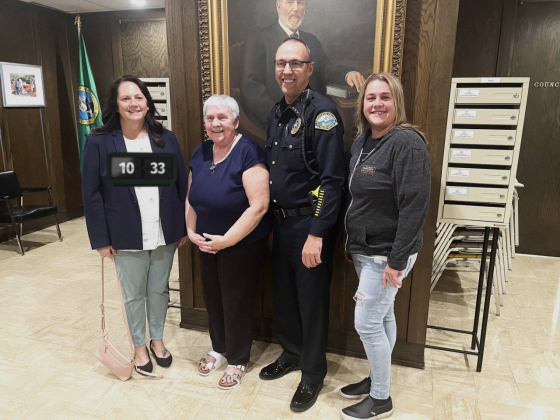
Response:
10h33
